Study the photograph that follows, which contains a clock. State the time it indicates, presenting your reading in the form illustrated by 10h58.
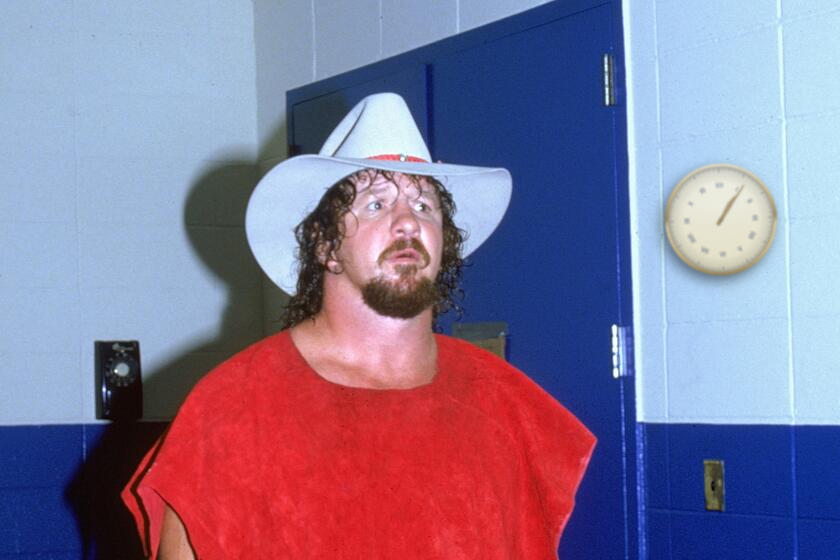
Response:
1h06
